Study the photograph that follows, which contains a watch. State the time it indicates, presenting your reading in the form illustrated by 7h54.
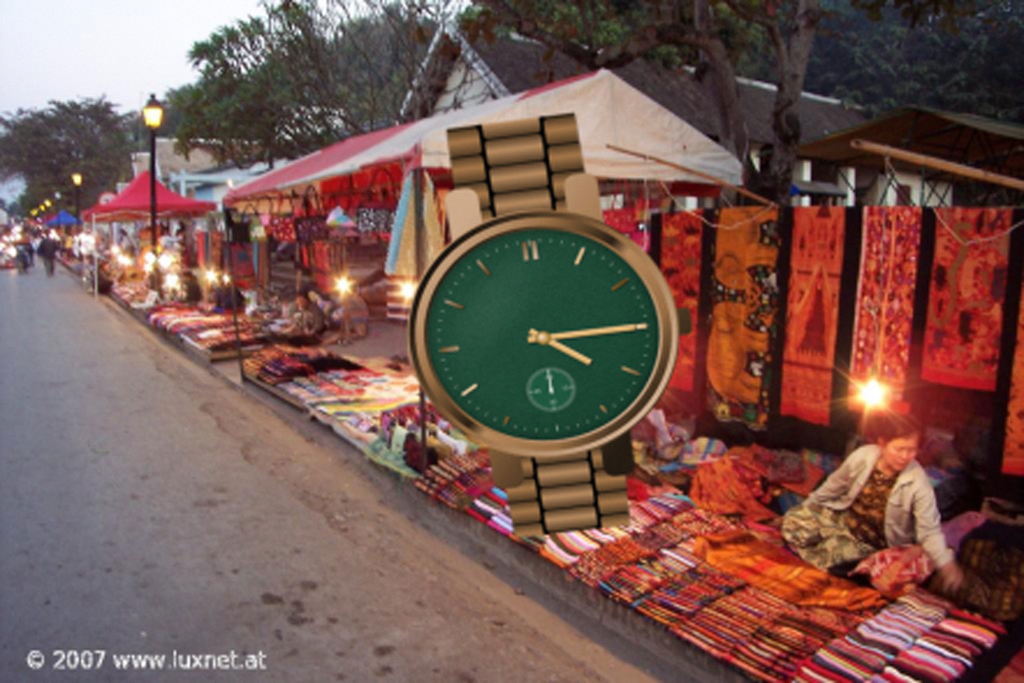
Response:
4h15
